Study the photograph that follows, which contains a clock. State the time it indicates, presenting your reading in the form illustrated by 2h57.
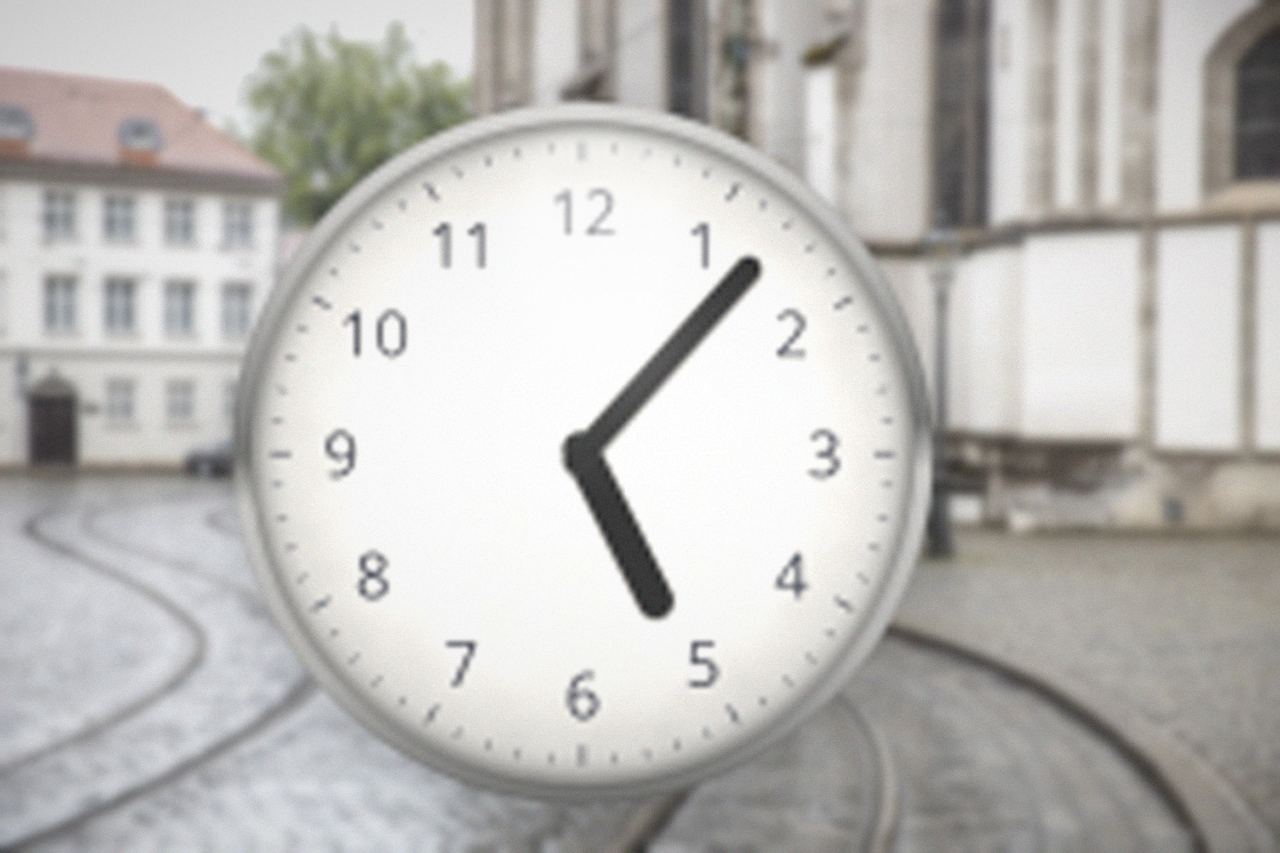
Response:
5h07
